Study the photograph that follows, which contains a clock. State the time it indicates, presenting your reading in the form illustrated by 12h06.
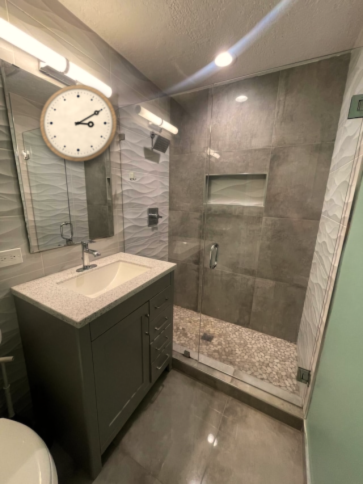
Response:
3h10
